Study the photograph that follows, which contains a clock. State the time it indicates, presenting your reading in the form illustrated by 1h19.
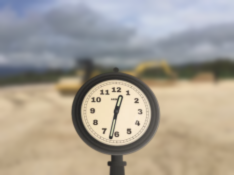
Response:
12h32
